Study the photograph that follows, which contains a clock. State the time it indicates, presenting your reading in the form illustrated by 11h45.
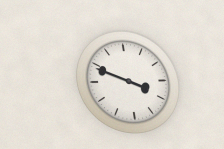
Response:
3h49
